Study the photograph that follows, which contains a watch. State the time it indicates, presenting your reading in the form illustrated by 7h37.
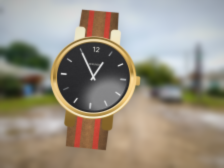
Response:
12h55
